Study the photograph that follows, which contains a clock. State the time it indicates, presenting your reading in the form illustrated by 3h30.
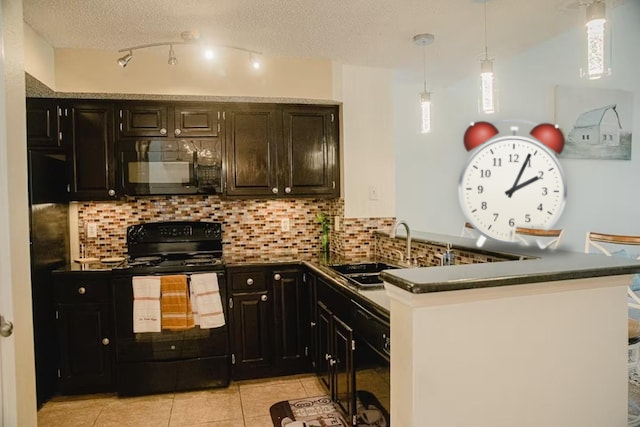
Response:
2h04
